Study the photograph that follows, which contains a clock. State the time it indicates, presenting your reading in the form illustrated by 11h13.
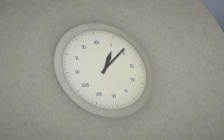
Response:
1h09
